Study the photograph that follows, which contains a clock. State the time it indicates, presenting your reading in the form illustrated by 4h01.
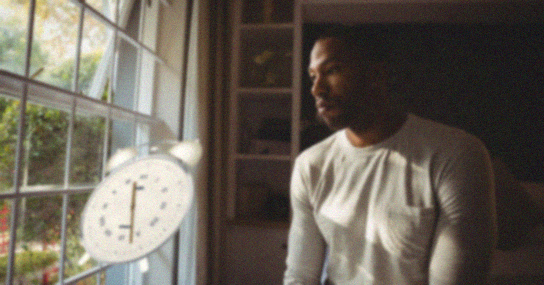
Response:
11h27
